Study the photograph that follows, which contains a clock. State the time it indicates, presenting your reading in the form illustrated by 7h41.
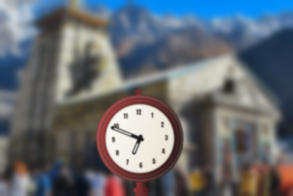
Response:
6h49
